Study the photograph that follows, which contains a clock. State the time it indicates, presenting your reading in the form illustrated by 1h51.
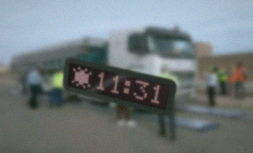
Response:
11h31
